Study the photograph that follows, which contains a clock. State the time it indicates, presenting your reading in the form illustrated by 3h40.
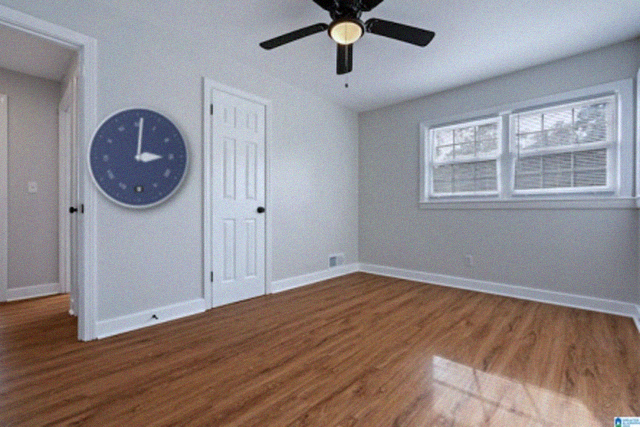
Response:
3h01
